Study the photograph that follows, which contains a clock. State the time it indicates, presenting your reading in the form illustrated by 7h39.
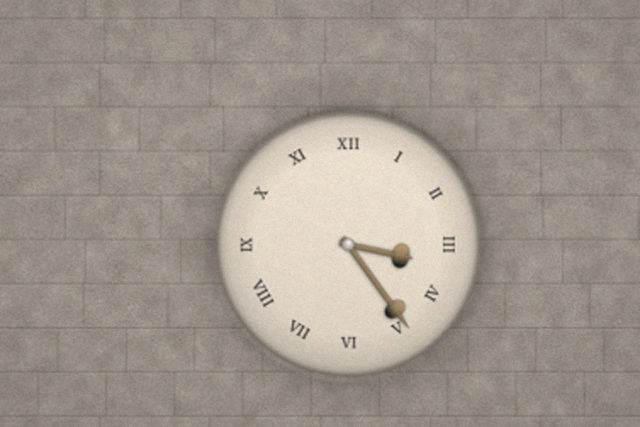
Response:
3h24
